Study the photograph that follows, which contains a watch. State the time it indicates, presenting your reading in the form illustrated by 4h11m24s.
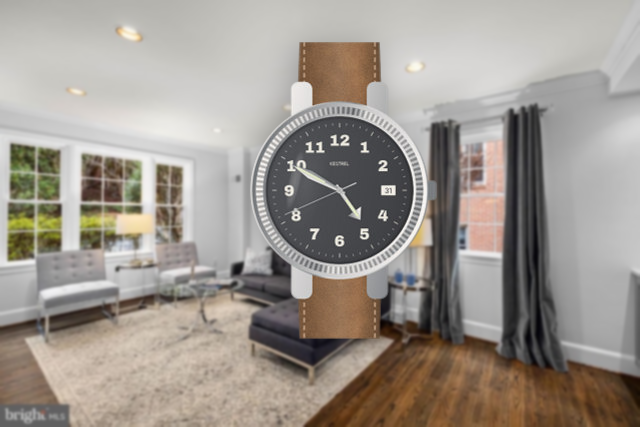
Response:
4h49m41s
